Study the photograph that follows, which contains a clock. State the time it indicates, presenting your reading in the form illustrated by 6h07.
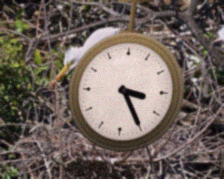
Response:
3h25
